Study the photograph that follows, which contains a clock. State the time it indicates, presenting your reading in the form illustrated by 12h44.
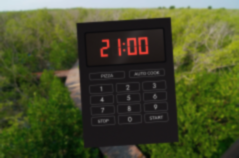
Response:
21h00
